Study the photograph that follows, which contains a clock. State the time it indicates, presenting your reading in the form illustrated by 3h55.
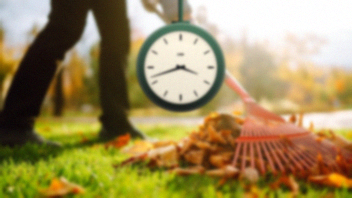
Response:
3h42
